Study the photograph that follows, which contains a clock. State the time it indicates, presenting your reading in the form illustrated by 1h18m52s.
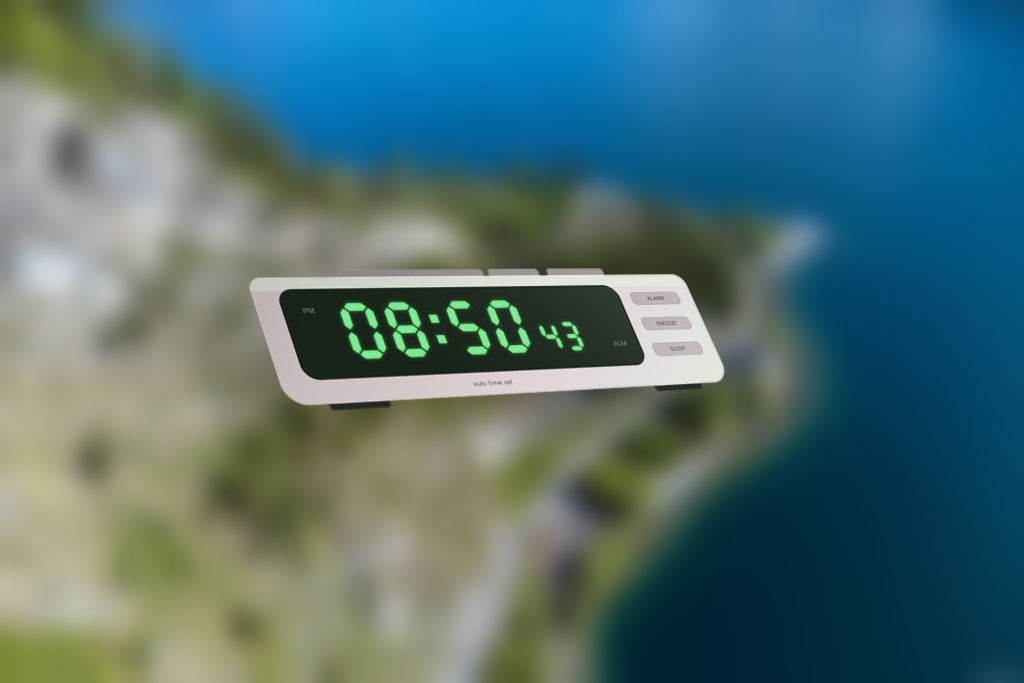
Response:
8h50m43s
